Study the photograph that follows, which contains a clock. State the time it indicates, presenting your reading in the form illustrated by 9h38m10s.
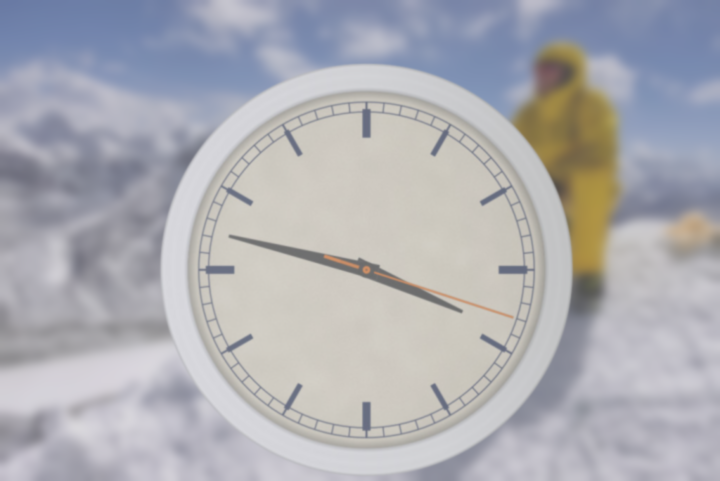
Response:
3h47m18s
